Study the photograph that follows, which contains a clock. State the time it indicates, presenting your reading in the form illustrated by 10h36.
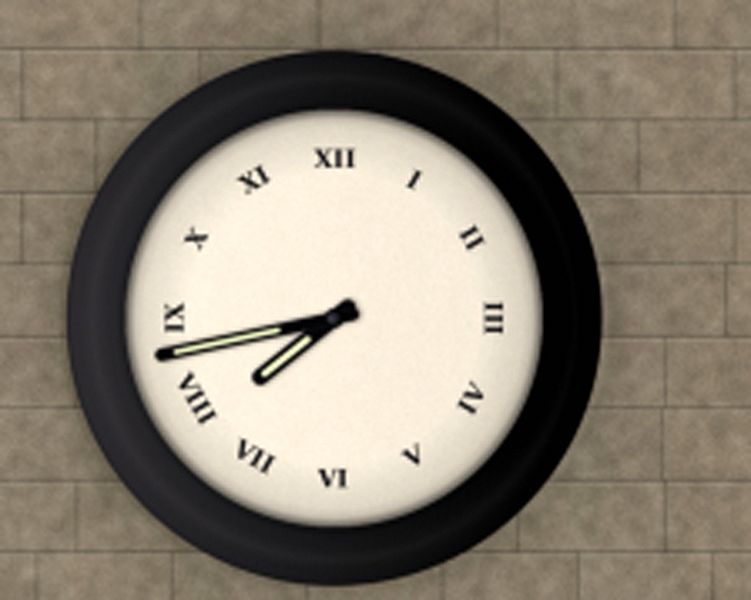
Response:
7h43
